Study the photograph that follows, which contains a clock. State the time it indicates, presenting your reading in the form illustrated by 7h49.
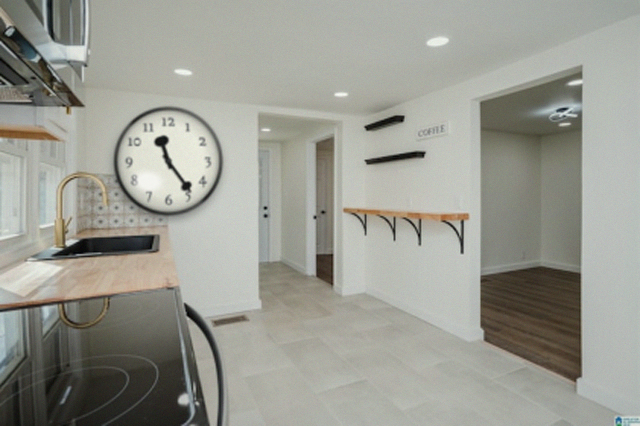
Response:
11h24
